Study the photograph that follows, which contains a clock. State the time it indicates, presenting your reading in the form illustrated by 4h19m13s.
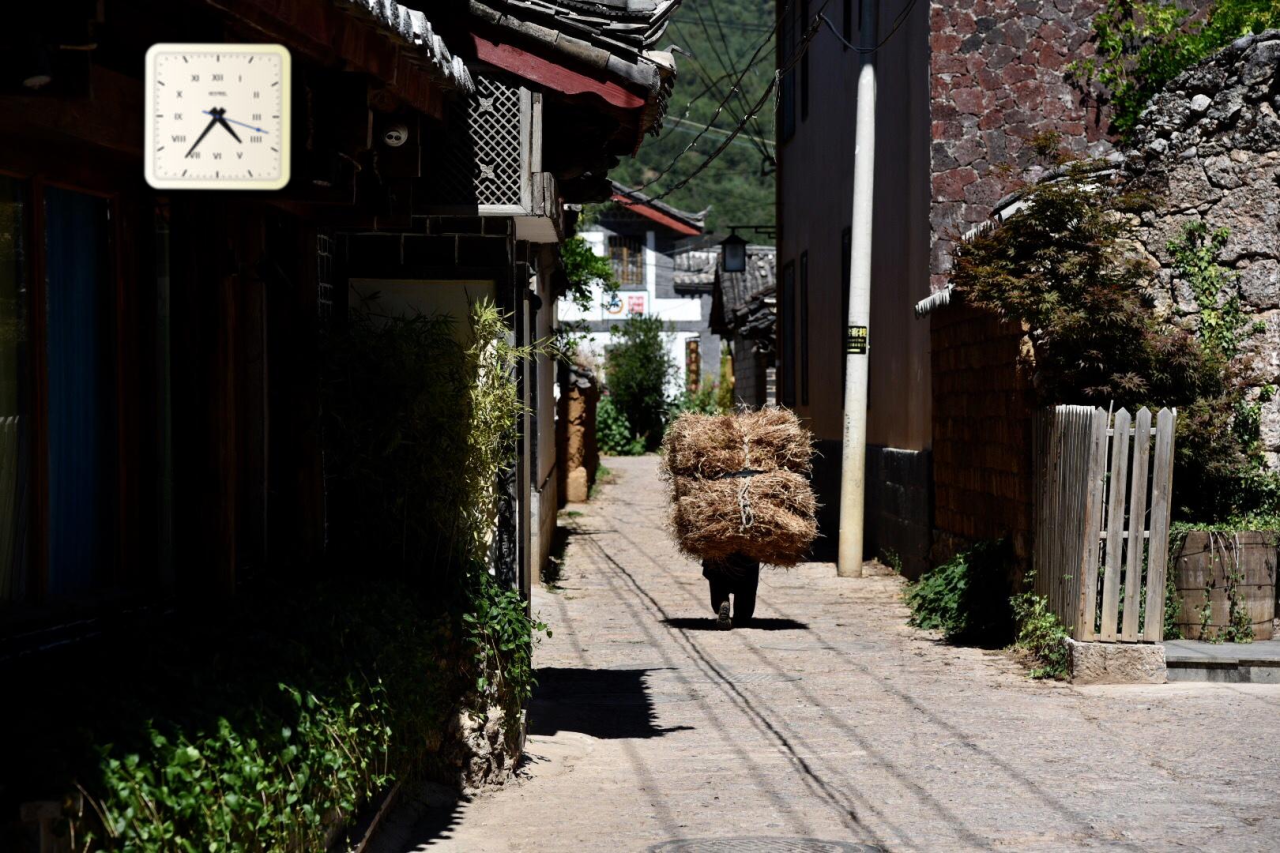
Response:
4h36m18s
